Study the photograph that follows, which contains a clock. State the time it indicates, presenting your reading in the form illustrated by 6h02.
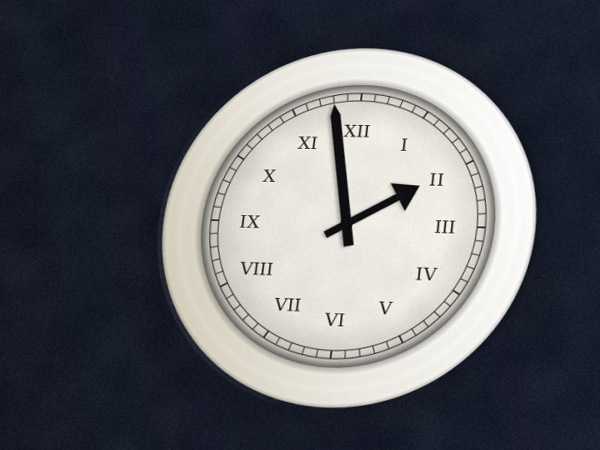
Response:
1h58
